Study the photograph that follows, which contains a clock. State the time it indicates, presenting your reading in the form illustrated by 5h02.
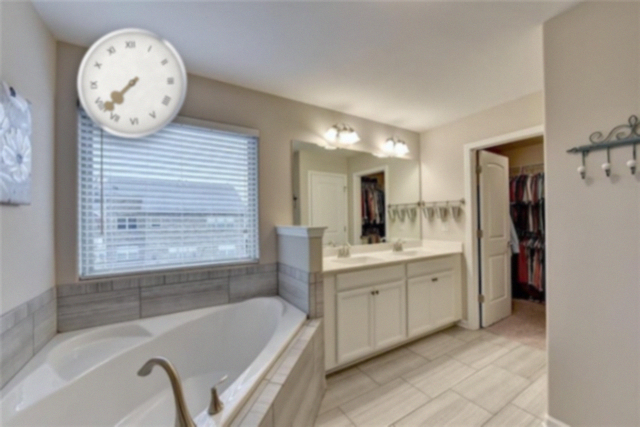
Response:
7h38
